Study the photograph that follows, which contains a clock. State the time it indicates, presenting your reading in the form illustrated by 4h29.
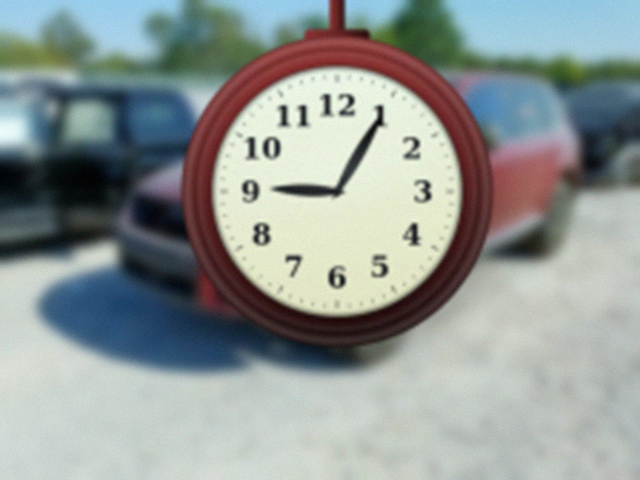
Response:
9h05
